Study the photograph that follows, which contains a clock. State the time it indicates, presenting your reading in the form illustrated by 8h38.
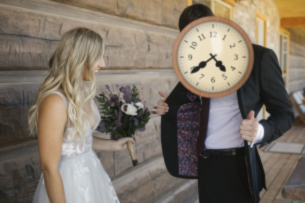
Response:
4h39
